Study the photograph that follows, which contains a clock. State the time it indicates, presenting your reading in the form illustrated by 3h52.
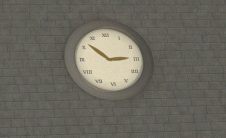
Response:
2h52
